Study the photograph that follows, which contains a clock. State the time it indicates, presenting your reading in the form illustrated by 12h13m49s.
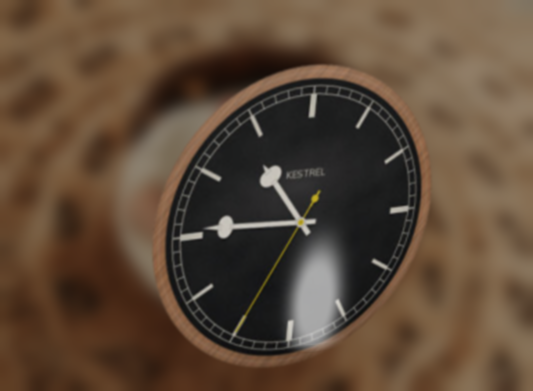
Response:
10h45m35s
